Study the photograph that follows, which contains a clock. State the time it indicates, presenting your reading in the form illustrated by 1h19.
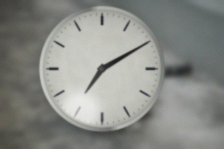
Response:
7h10
